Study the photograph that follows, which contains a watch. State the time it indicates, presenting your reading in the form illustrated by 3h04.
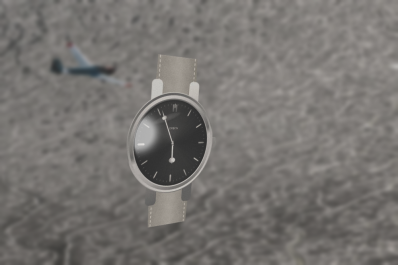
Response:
5h56
